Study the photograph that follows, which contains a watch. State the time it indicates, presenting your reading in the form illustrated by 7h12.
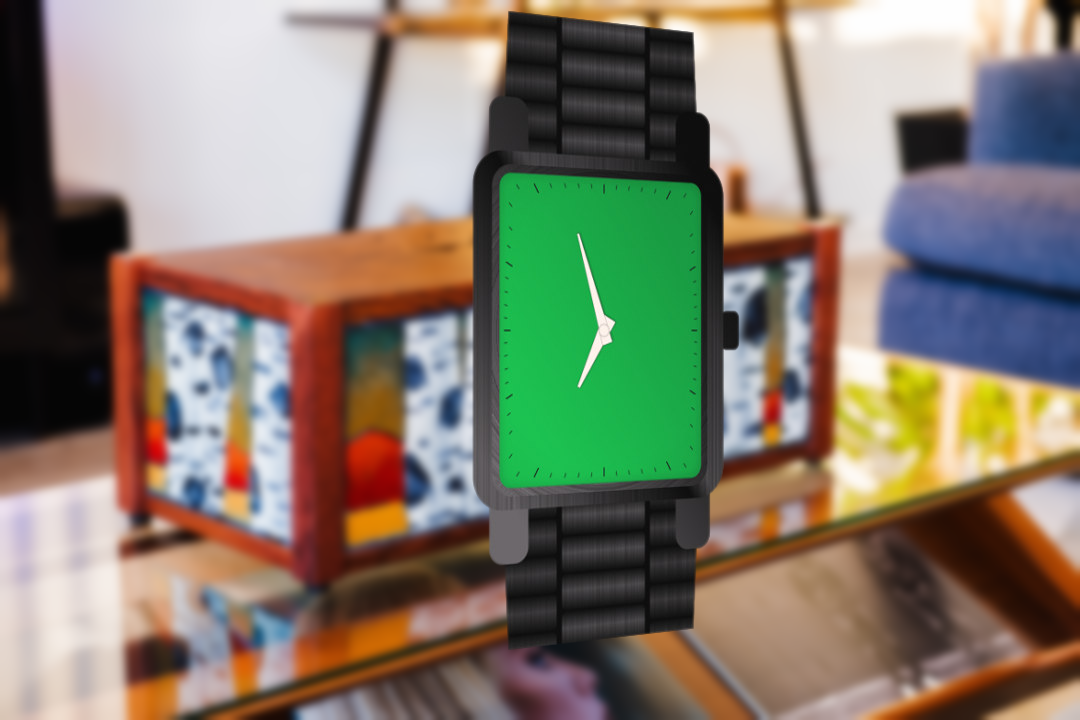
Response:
6h57
